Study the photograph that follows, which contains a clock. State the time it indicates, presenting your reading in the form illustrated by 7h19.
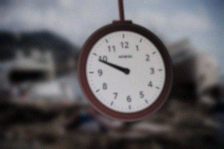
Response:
9h49
